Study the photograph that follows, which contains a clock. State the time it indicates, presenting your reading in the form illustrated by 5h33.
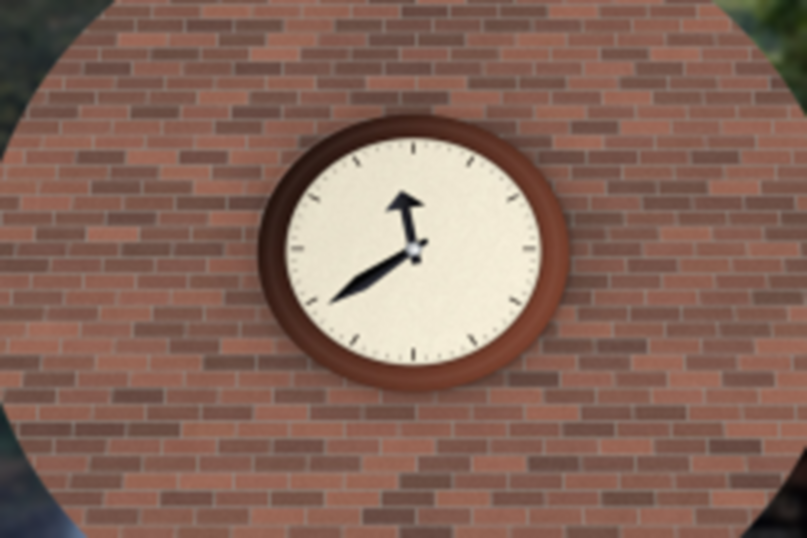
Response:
11h39
